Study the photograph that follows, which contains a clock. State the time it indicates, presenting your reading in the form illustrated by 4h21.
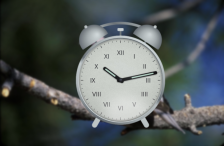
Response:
10h13
